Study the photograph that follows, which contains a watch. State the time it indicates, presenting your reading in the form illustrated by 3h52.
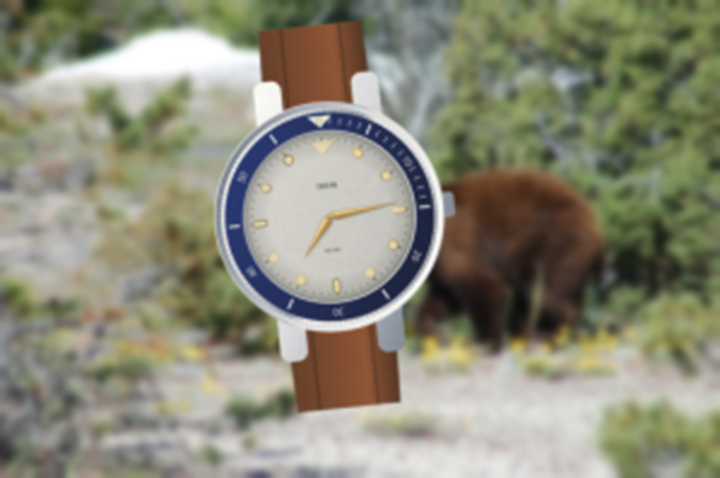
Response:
7h14
